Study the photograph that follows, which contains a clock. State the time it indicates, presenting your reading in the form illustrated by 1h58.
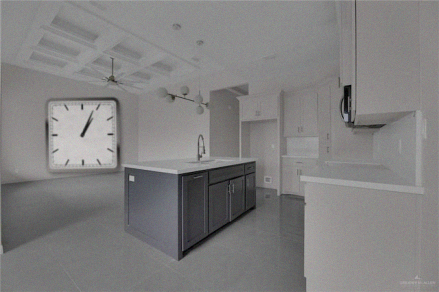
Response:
1h04
